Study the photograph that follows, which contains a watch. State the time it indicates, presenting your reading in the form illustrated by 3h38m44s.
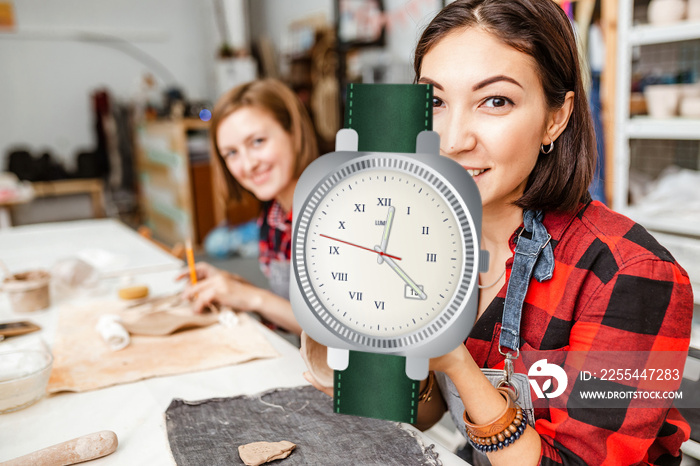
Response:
12h21m47s
